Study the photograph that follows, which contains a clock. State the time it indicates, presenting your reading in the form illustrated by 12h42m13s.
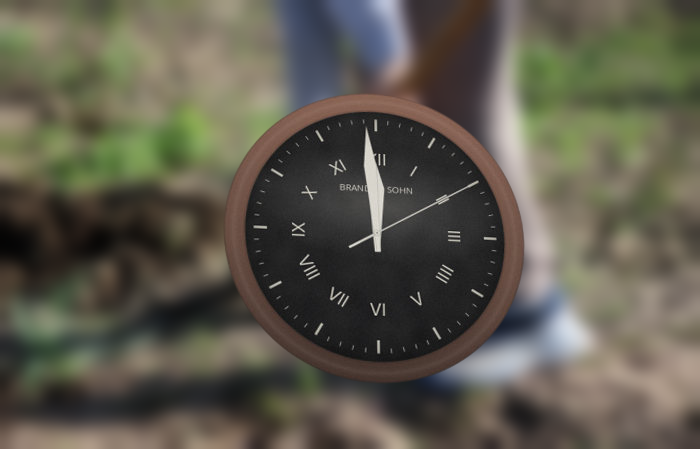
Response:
11h59m10s
